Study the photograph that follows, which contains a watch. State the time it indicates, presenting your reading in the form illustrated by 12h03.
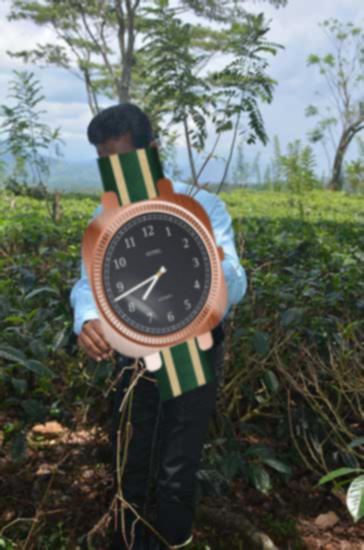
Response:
7h43
